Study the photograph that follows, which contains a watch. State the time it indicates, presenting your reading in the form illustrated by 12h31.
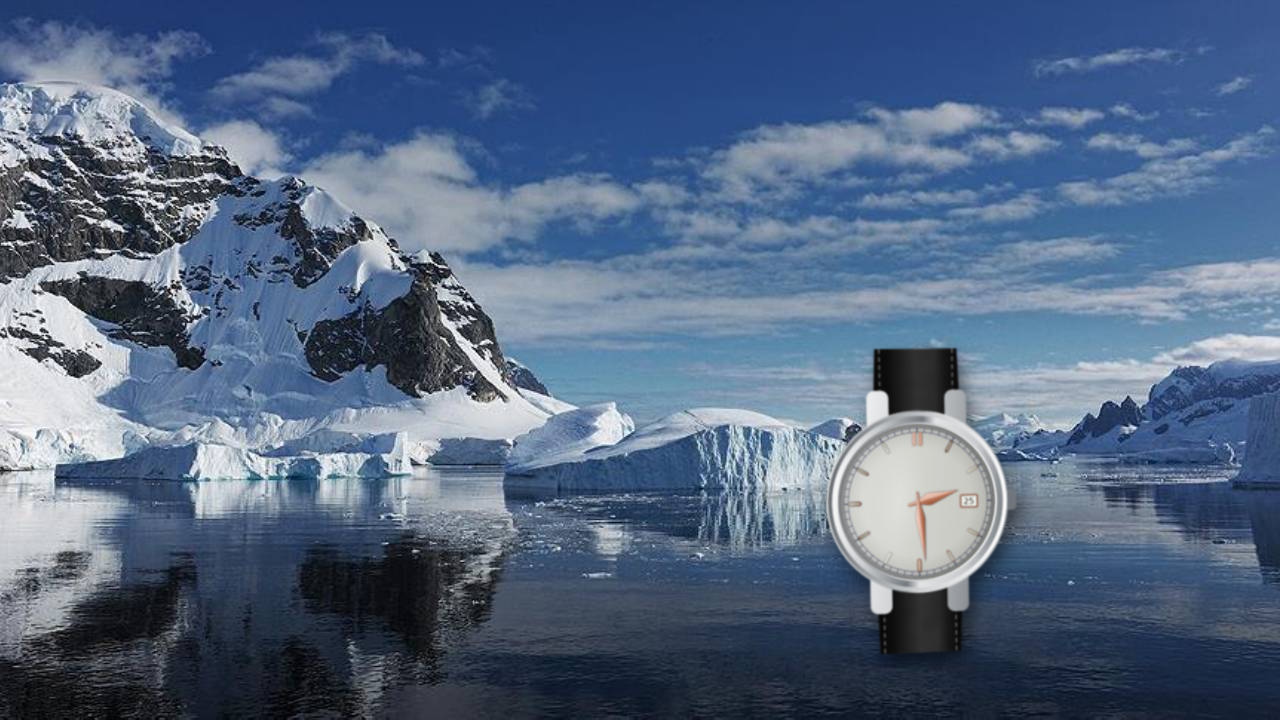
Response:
2h29
